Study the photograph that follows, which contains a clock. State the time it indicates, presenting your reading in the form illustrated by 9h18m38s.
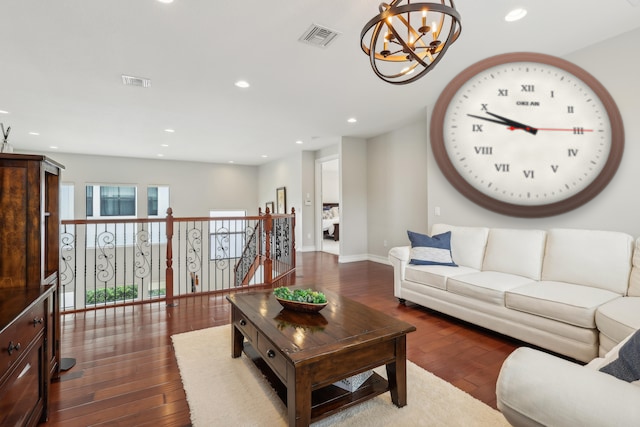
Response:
9h47m15s
